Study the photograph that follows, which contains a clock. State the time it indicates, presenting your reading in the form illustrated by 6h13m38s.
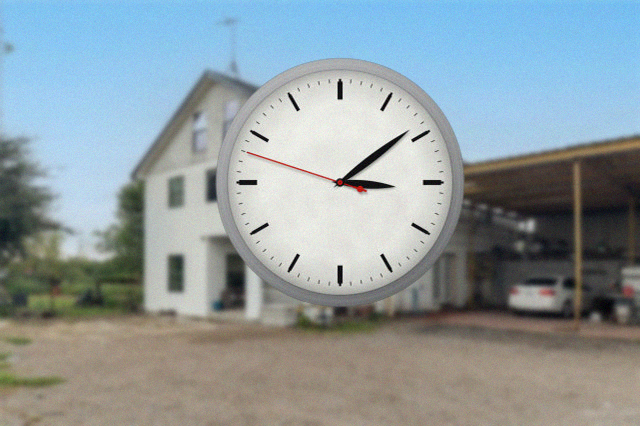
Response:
3h08m48s
